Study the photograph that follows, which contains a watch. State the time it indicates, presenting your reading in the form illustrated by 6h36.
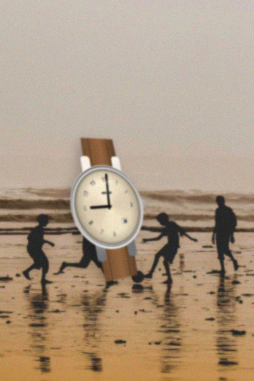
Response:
9h01
